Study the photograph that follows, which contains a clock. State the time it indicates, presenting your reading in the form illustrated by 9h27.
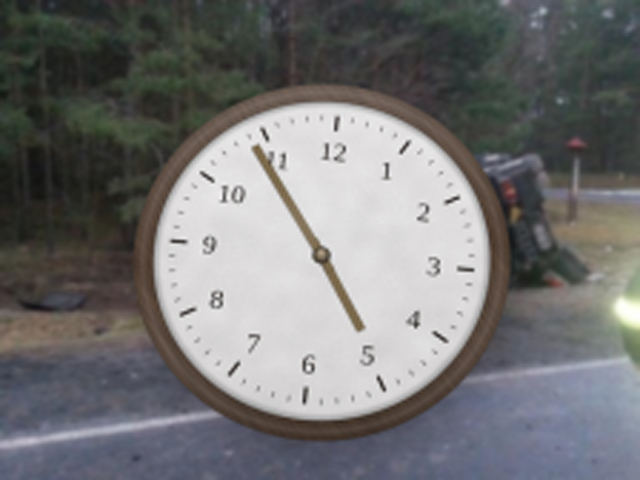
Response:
4h54
